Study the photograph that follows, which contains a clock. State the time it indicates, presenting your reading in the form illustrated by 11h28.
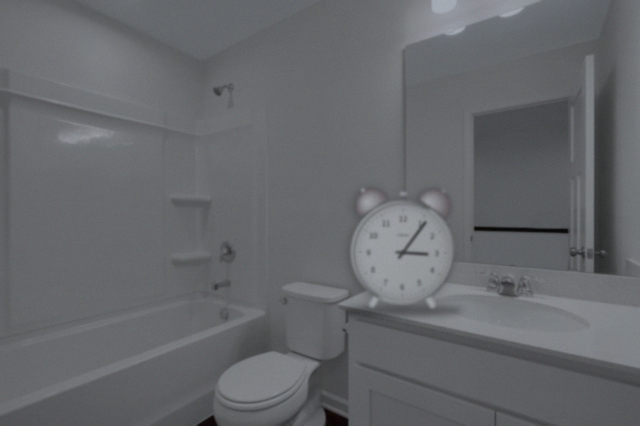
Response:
3h06
